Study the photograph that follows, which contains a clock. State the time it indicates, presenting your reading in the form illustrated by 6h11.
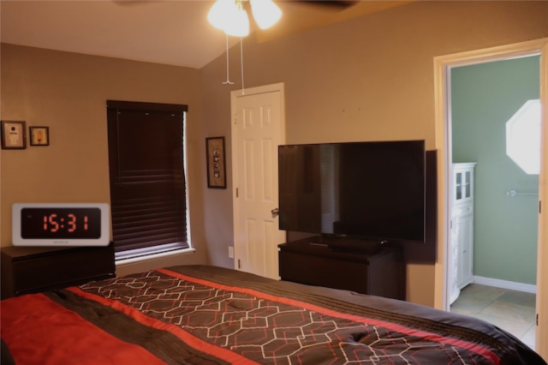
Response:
15h31
